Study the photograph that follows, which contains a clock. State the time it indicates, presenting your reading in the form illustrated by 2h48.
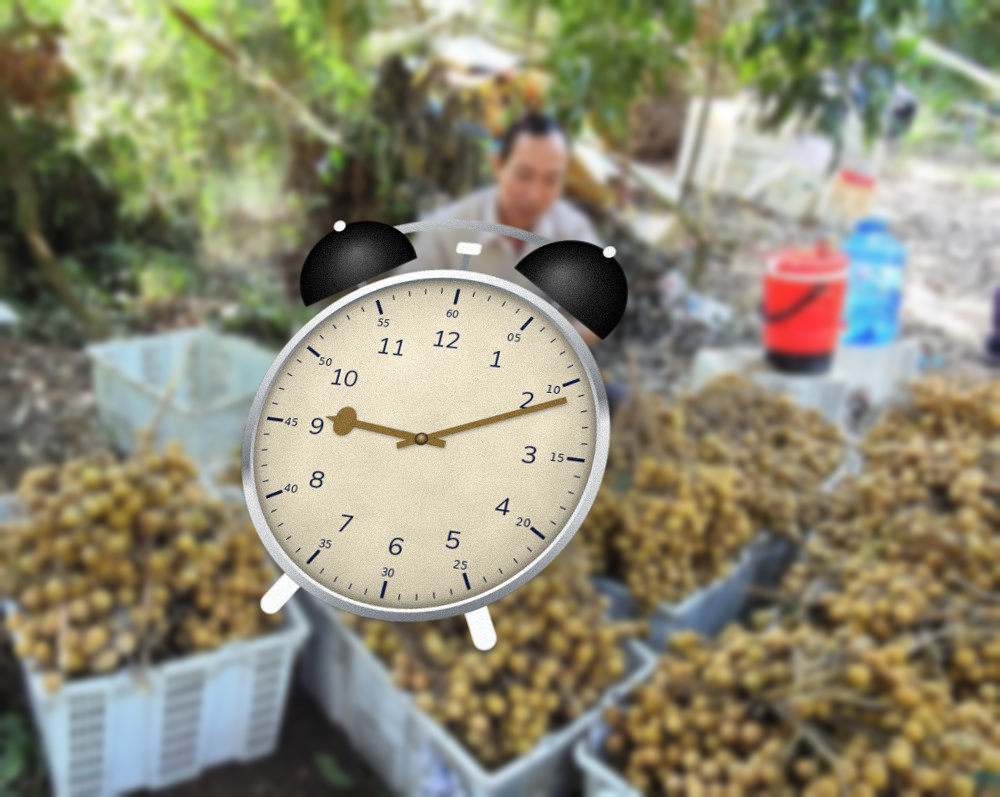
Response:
9h11
